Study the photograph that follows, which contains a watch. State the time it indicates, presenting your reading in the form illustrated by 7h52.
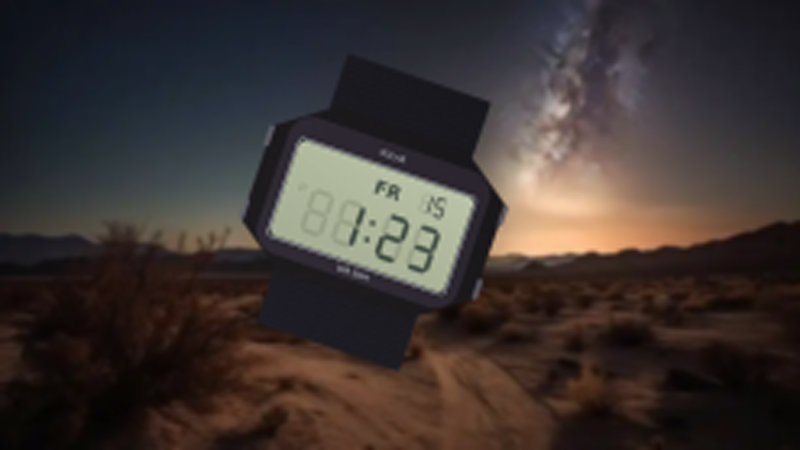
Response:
1h23
